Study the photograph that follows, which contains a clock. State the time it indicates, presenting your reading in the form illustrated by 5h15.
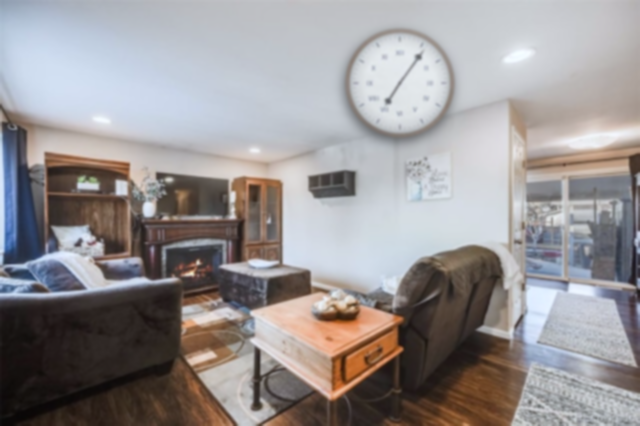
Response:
7h06
